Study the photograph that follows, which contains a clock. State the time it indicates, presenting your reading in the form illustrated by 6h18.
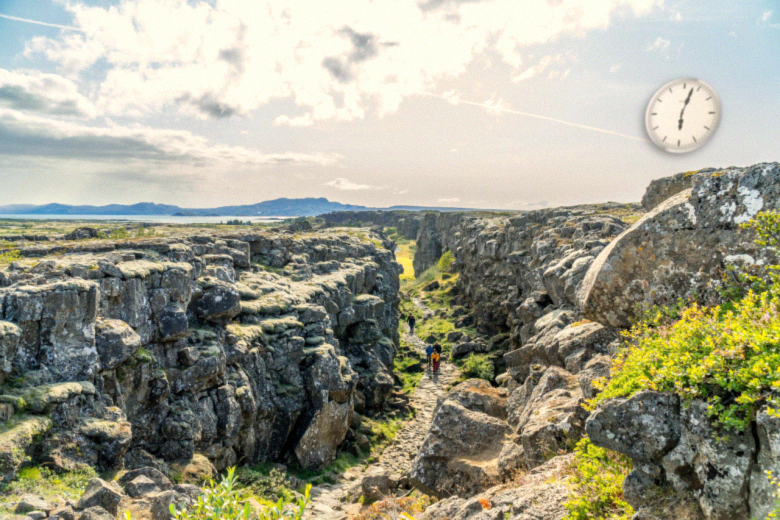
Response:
6h03
